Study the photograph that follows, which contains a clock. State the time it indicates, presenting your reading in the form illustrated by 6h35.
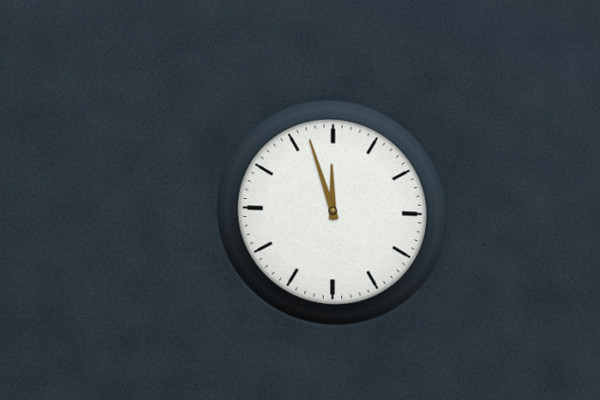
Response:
11h57
